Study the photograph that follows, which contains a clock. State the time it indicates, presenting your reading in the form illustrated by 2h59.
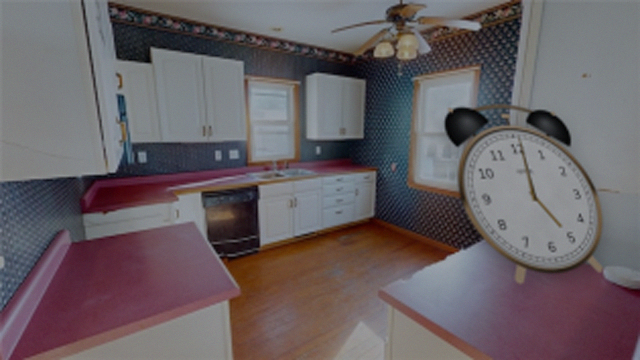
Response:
5h01
